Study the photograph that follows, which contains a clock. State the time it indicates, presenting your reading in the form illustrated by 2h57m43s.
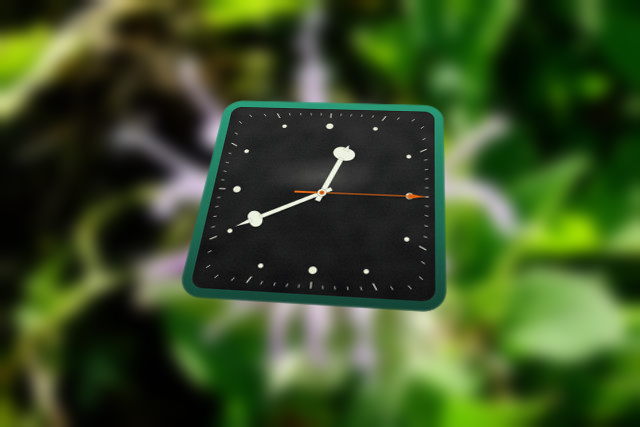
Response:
12h40m15s
